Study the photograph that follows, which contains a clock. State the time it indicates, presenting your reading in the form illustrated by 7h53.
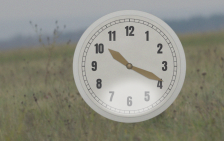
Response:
10h19
